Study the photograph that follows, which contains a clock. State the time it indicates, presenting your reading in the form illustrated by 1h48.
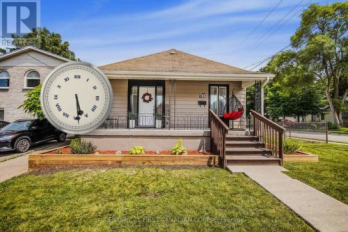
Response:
5h29
